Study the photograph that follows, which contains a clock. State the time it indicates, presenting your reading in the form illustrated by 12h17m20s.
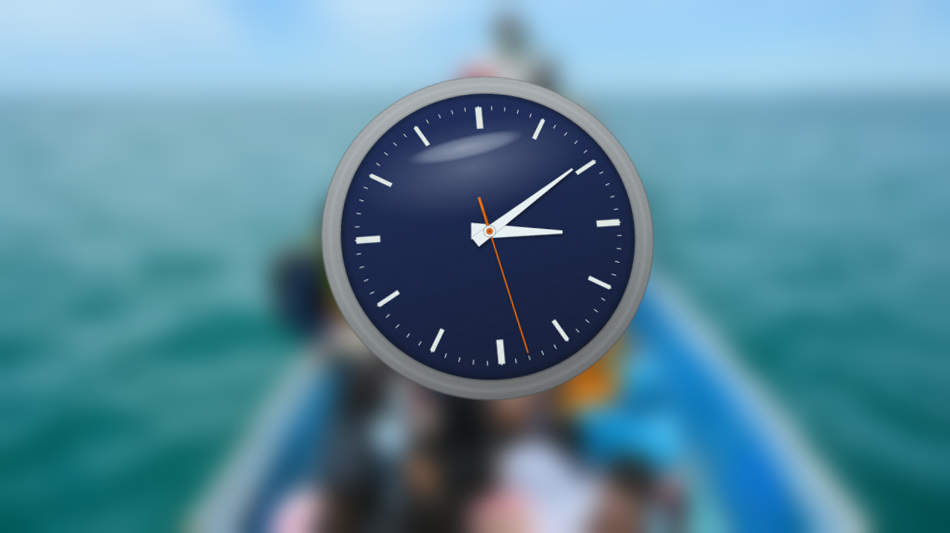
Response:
3h09m28s
